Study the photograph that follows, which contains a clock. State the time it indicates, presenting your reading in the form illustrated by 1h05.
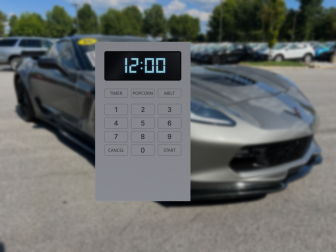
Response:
12h00
